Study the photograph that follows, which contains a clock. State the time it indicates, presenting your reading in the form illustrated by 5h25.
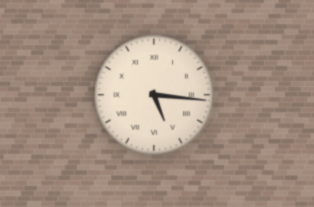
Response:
5h16
